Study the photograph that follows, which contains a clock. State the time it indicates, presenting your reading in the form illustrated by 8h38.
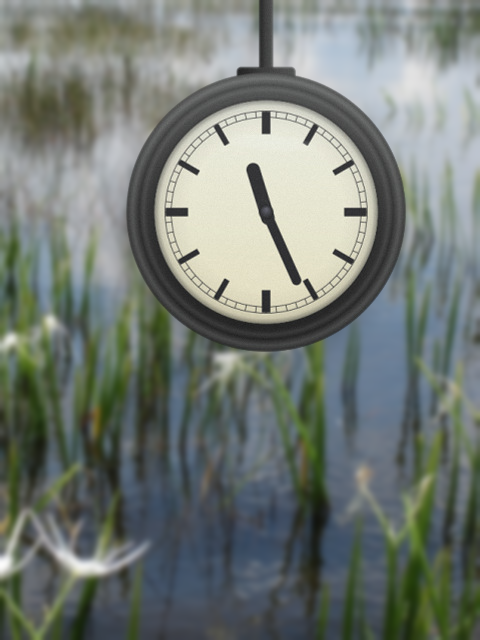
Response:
11h26
